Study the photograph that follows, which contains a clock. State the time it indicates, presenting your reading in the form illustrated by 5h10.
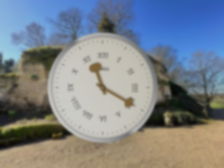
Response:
11h20
